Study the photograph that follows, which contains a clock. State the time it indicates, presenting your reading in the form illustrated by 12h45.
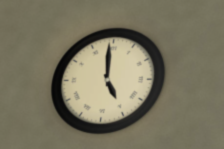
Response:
4h59
